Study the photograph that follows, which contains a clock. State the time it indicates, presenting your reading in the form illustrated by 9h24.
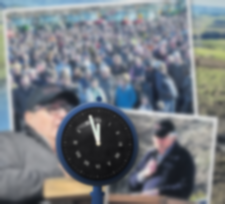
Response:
11h57
